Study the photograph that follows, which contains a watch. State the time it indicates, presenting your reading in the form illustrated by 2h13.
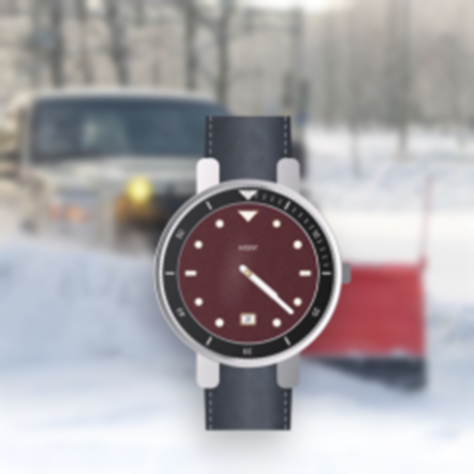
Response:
4h22
